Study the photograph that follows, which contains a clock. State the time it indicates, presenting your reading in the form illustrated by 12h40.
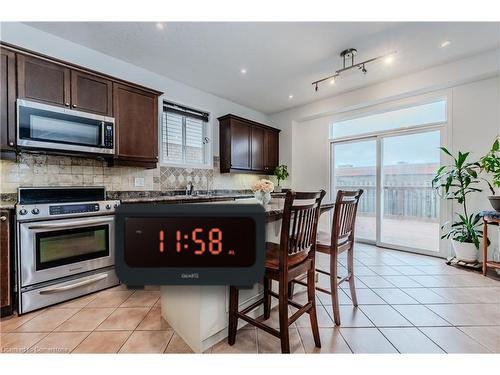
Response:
11h58
